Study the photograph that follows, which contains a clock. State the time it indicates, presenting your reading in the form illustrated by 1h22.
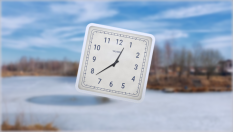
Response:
12h38
